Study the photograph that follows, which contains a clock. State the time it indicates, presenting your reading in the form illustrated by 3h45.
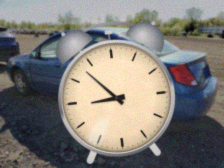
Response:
8h53
